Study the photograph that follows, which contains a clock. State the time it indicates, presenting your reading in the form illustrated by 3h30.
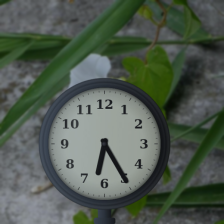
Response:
6h25
